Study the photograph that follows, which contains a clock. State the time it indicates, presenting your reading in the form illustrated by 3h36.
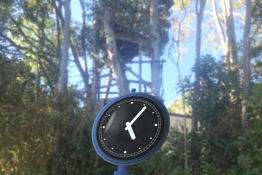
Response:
5h06
